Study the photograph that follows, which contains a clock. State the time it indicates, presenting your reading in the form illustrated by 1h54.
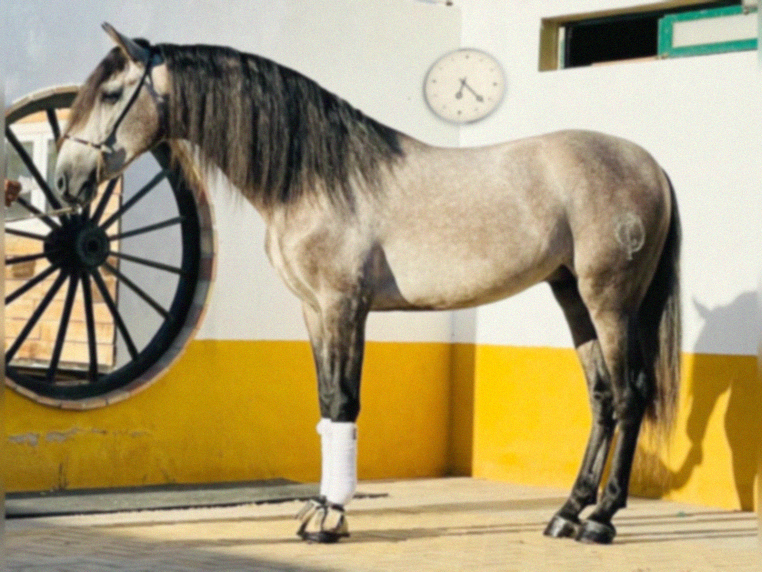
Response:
6h22
